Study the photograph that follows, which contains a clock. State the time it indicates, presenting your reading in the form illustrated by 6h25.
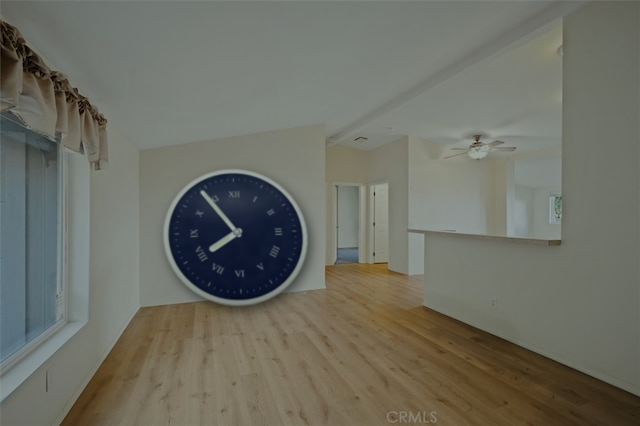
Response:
7h54
